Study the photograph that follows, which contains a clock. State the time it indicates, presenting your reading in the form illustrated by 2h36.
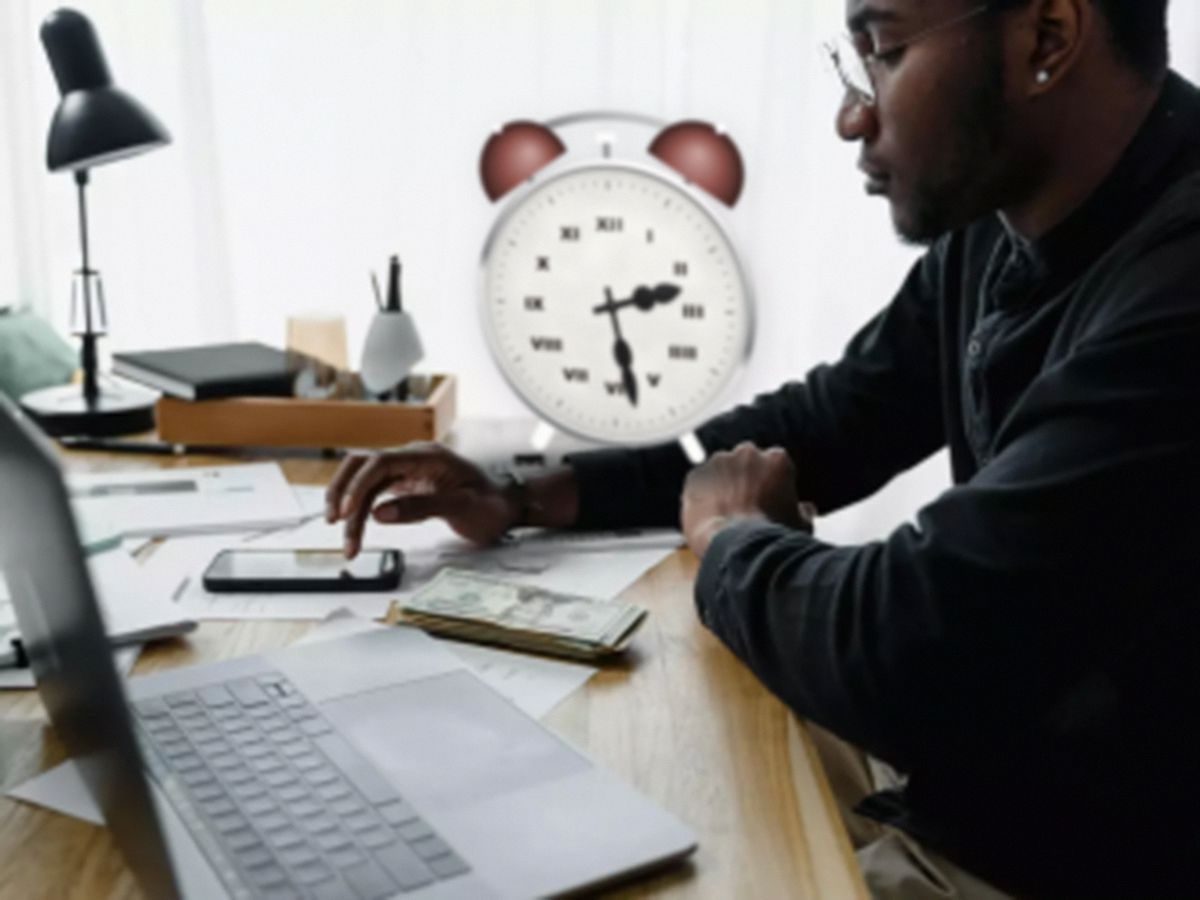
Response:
2h28
